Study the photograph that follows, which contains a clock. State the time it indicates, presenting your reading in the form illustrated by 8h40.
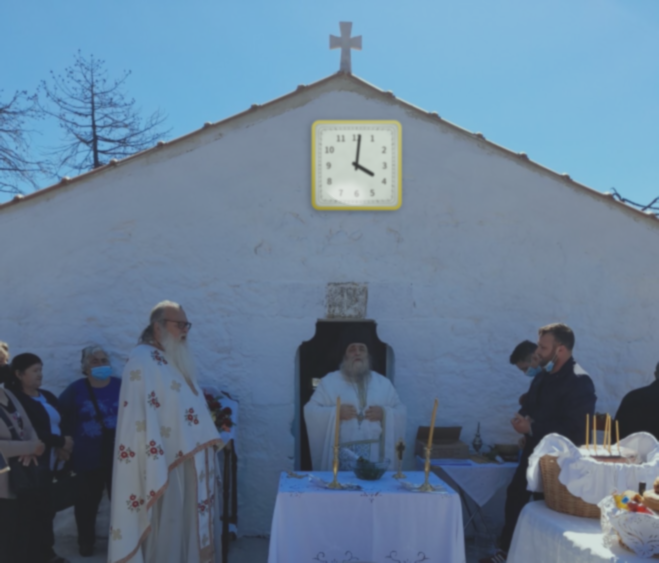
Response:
4h01
